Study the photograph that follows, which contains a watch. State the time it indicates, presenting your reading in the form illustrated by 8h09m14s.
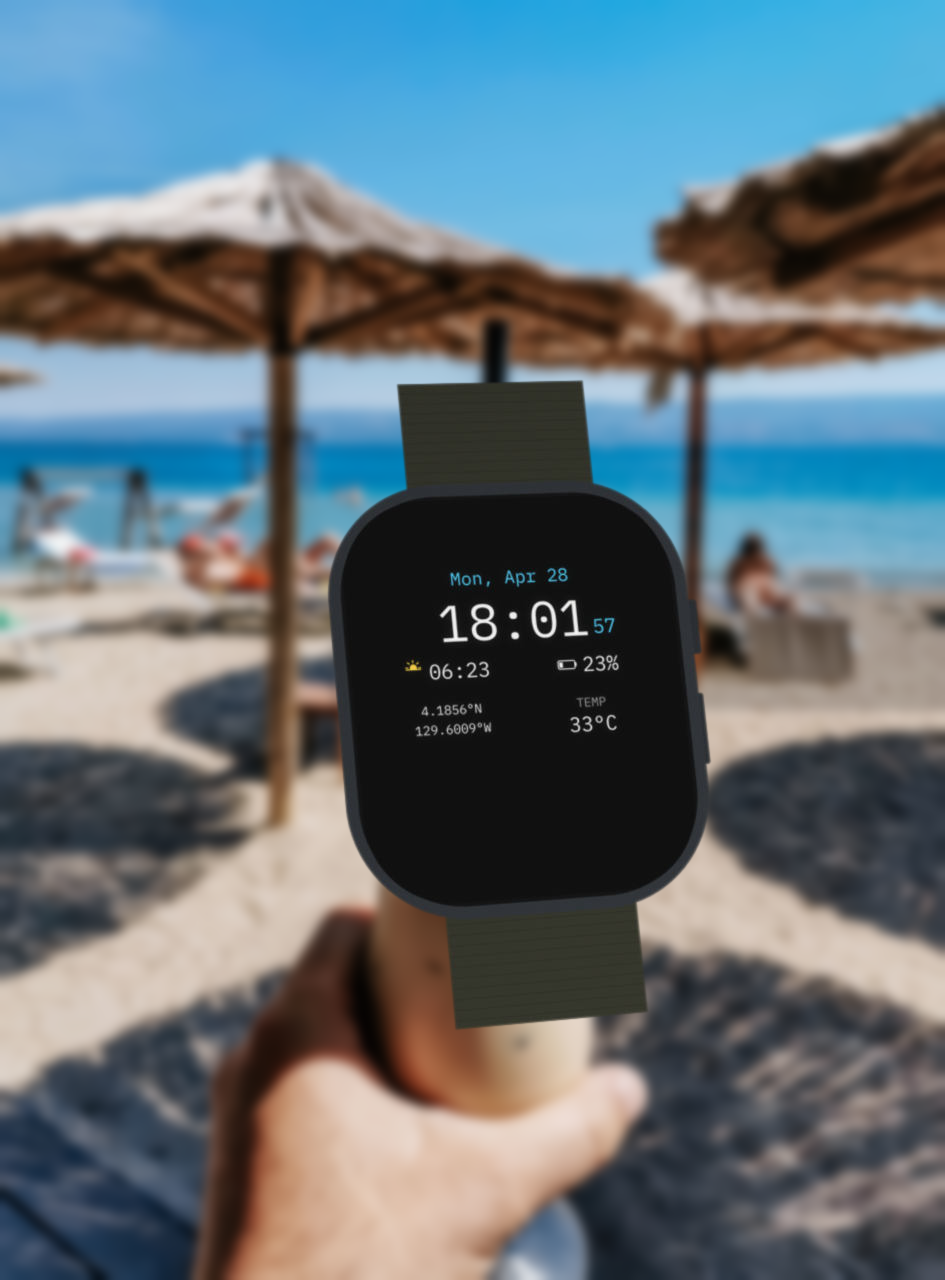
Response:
18h01m57s
